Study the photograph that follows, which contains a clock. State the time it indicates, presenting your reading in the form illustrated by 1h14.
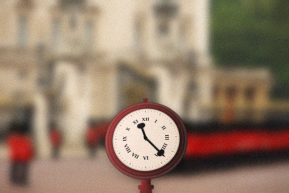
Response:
11h23
